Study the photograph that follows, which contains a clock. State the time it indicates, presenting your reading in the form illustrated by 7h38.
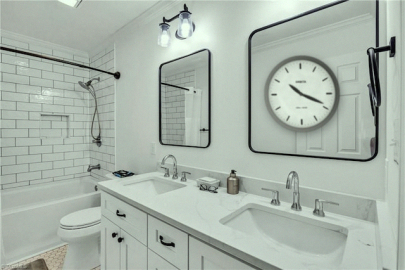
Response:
10h19
